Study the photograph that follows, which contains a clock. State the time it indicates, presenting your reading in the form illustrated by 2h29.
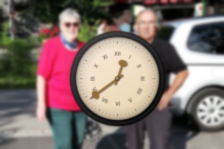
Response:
12h39
